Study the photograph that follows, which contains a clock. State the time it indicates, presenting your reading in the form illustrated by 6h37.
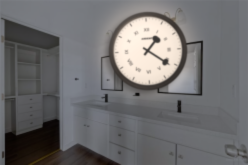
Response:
1h21
